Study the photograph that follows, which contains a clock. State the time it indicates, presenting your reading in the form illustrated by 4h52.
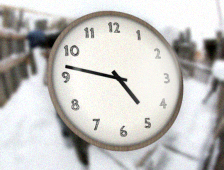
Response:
4h47
